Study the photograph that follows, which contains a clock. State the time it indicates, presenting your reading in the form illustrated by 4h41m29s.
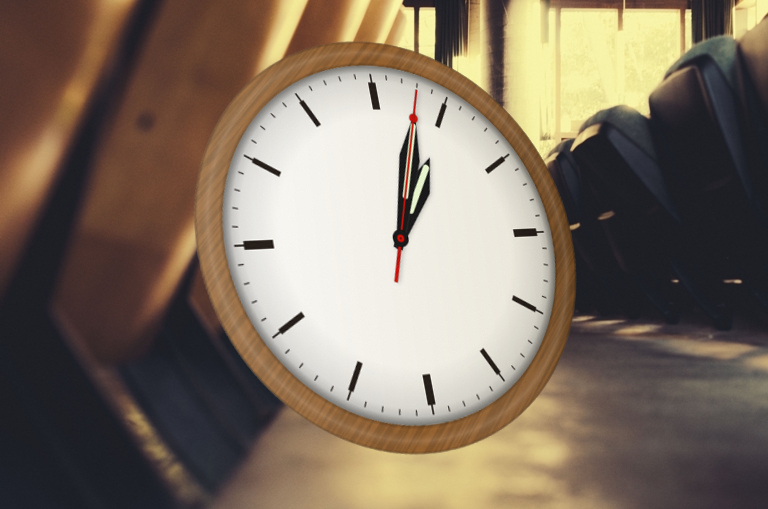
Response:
1h03m03s
